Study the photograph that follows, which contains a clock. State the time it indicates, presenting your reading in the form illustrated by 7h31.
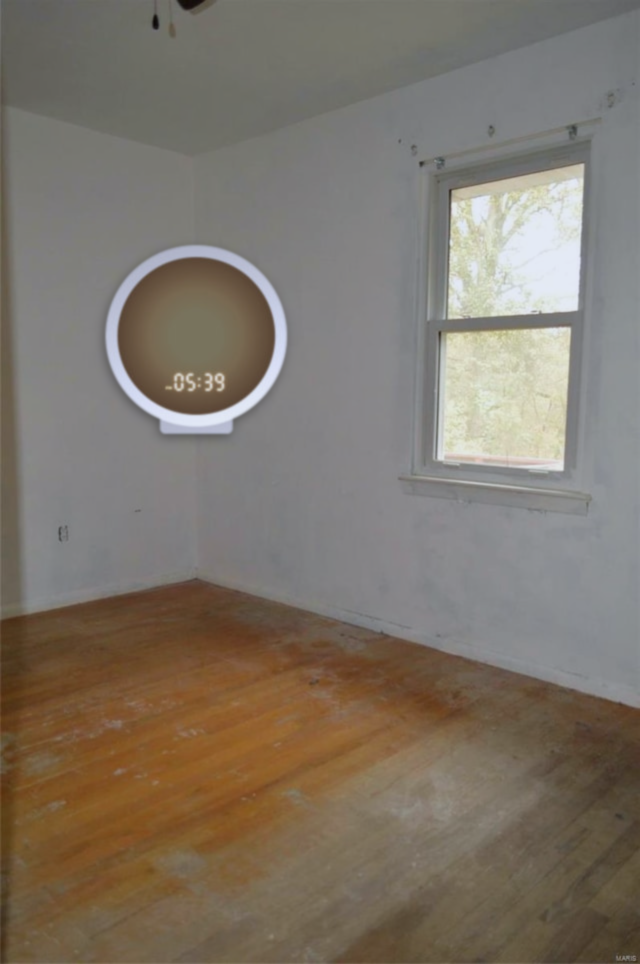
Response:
5h39
